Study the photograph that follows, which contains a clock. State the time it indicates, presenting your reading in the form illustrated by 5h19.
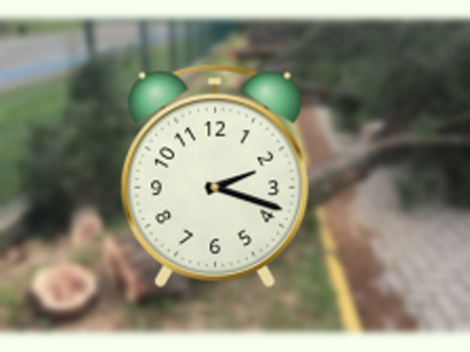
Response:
2h18
